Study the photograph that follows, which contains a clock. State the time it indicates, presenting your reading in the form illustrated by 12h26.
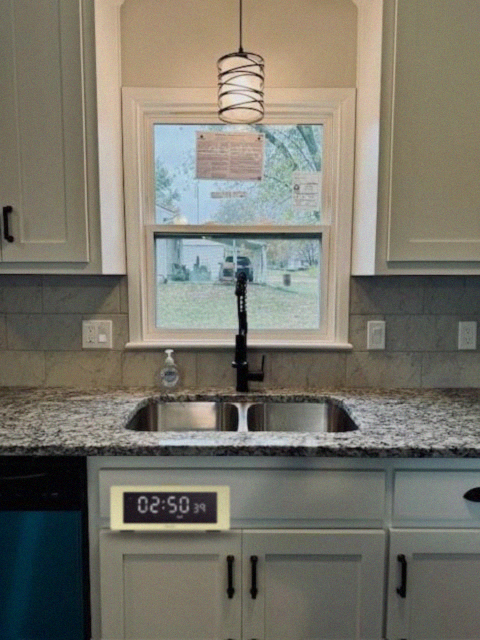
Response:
2h50
